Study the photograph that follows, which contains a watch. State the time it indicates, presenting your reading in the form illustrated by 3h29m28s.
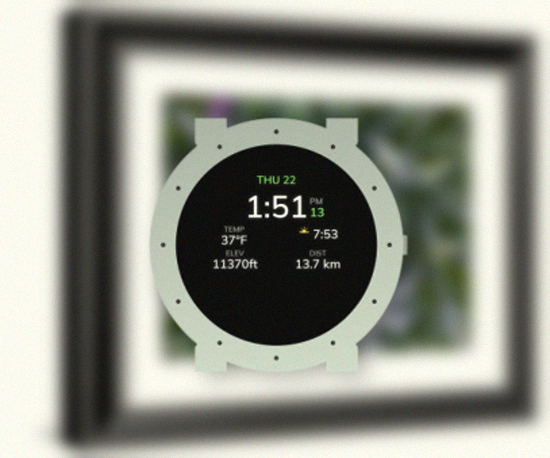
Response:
1h51m13s
